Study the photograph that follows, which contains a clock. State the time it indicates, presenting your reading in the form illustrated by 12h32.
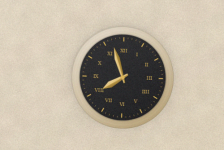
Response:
7h57
